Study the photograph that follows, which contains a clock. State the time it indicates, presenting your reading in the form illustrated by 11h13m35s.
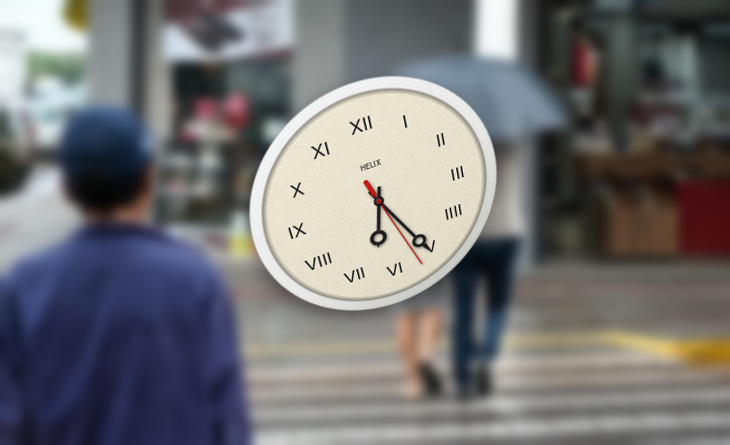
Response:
6h25m27s
